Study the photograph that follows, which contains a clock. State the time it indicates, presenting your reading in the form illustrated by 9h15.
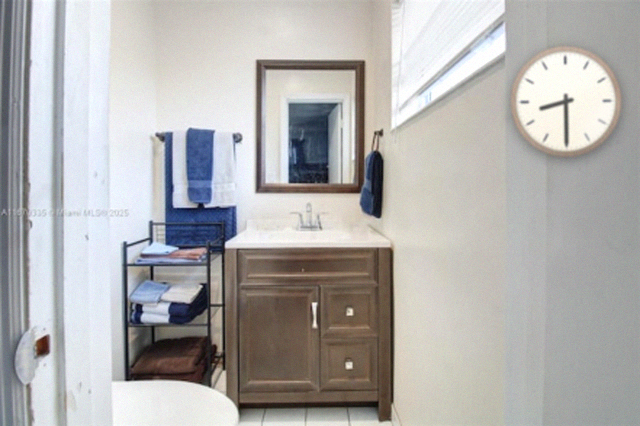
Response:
8h30
